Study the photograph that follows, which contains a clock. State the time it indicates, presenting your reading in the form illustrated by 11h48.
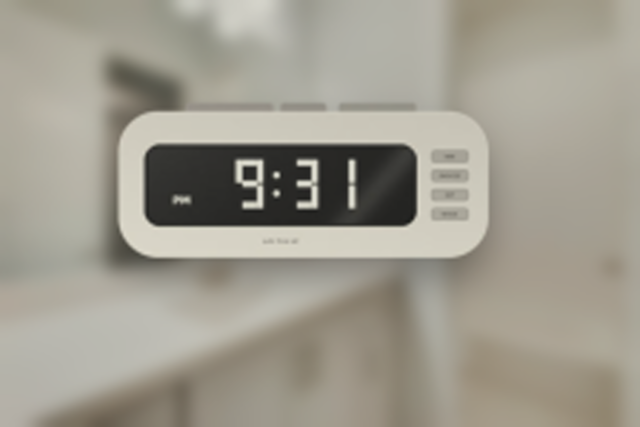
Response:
9h31
